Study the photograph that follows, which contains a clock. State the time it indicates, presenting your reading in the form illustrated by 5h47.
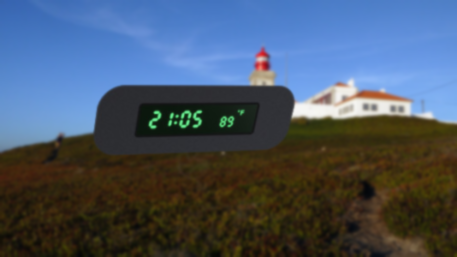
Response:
21h05
